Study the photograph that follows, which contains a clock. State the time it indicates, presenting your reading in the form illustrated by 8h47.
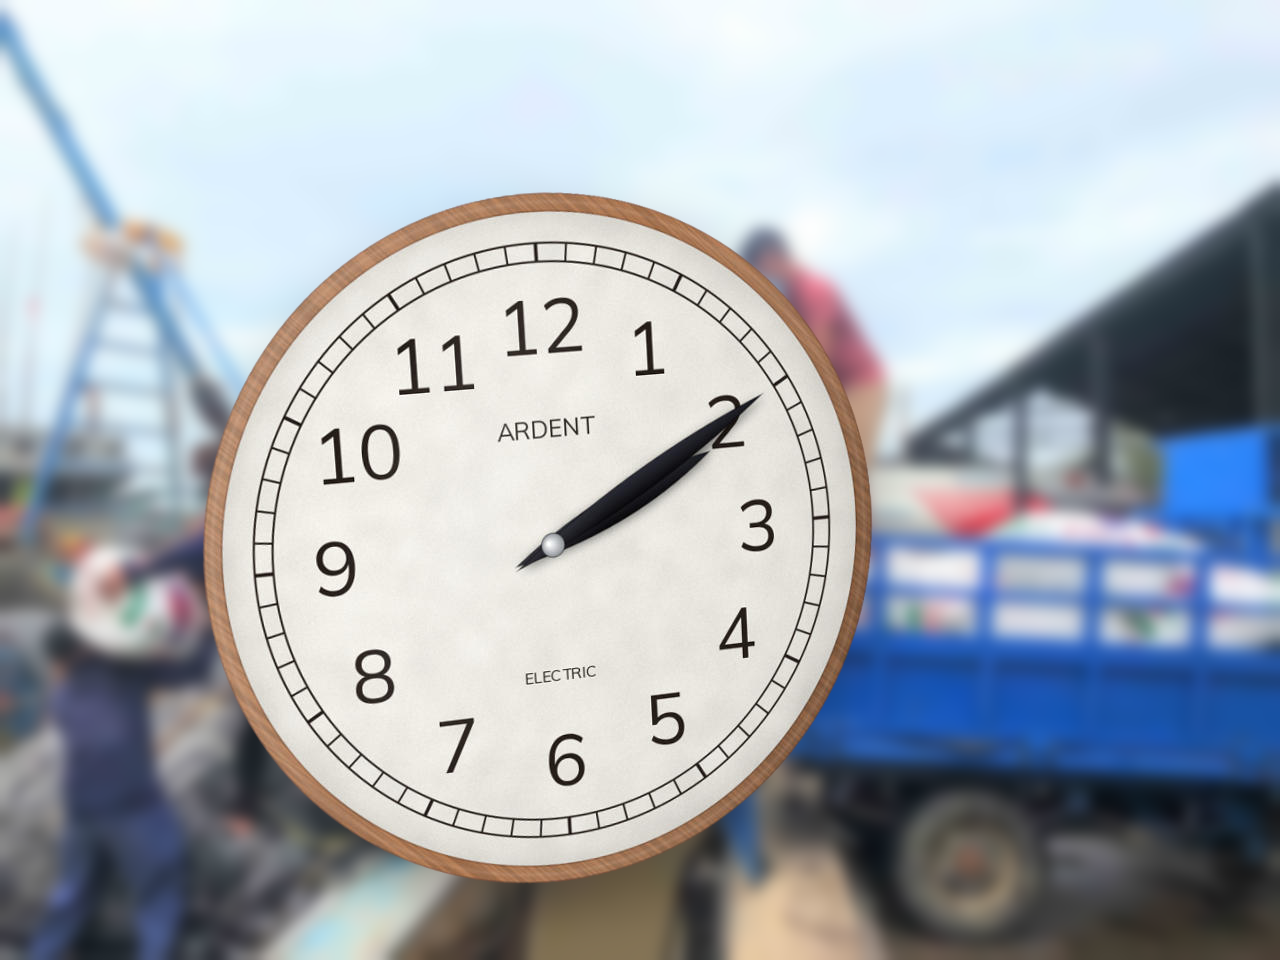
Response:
2h10
